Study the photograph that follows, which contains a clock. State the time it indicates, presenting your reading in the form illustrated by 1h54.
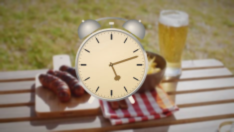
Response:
5h12
